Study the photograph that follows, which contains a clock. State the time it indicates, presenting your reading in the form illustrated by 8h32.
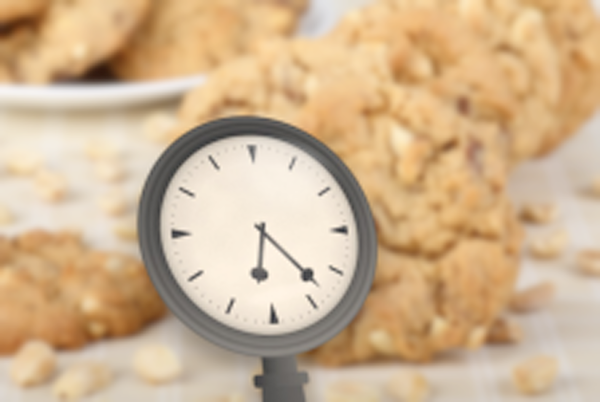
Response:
6h23
